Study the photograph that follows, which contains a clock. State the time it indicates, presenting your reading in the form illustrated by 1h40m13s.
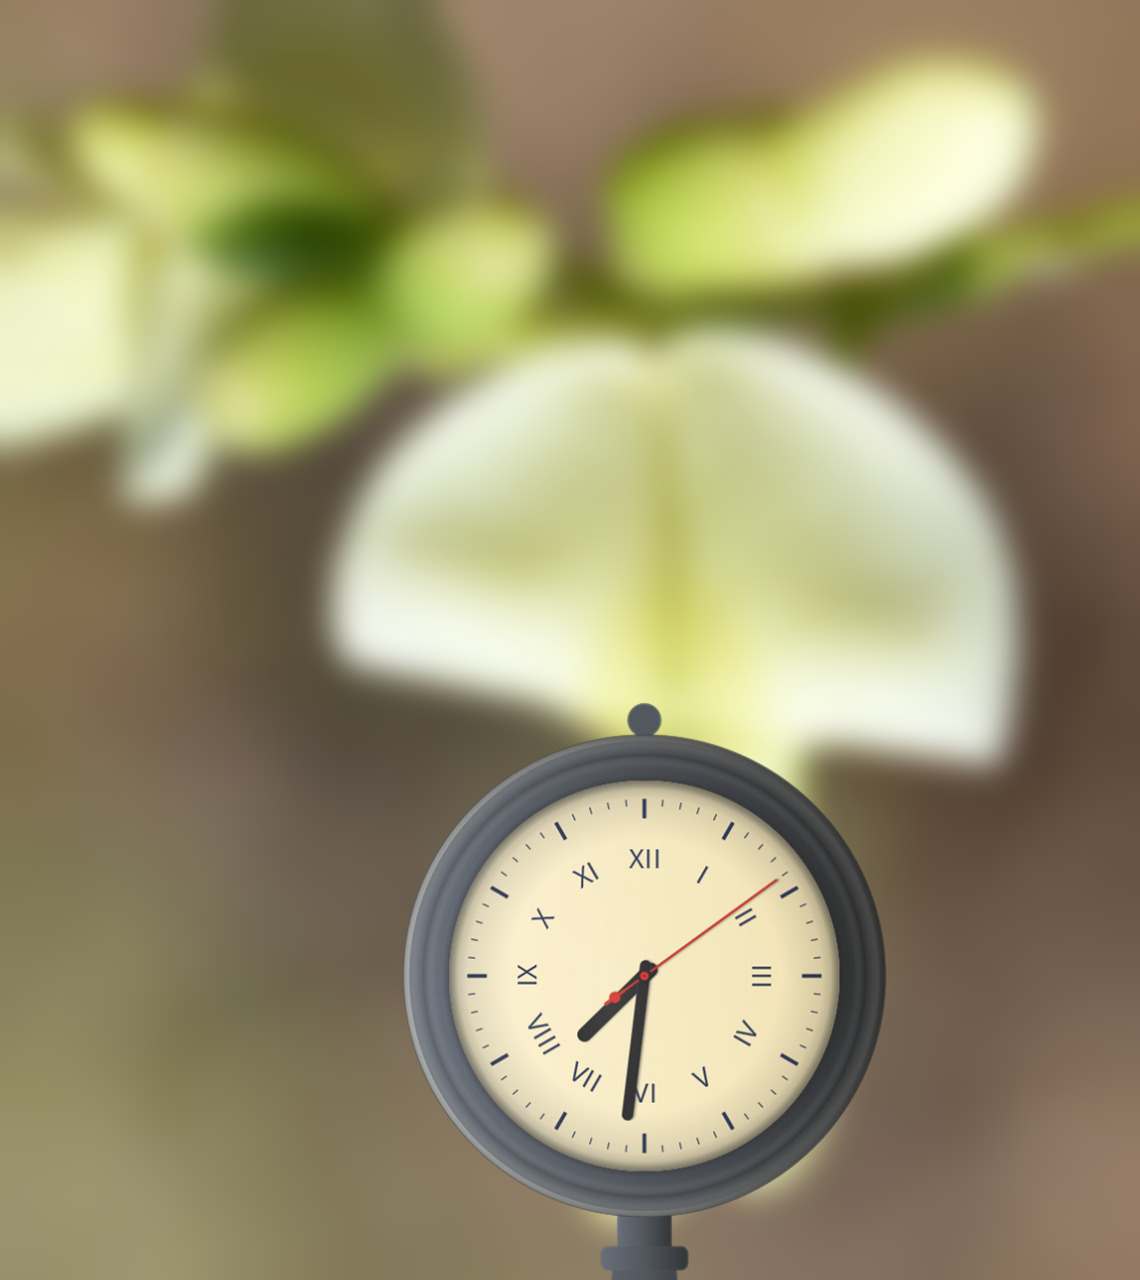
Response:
7h31m09s
